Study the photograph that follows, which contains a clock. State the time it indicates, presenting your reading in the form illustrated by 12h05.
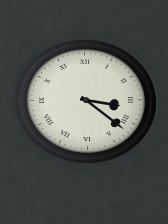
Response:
3h22
